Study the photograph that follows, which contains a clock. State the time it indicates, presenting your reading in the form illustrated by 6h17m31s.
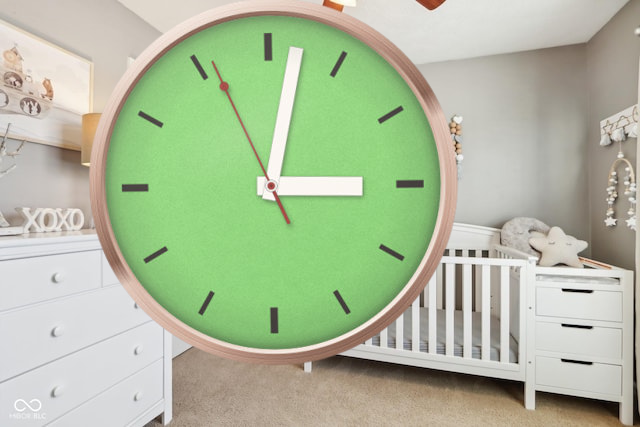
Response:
3h01m56s
